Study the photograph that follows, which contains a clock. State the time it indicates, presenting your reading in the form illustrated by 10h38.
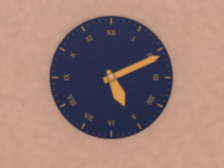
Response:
5h11
